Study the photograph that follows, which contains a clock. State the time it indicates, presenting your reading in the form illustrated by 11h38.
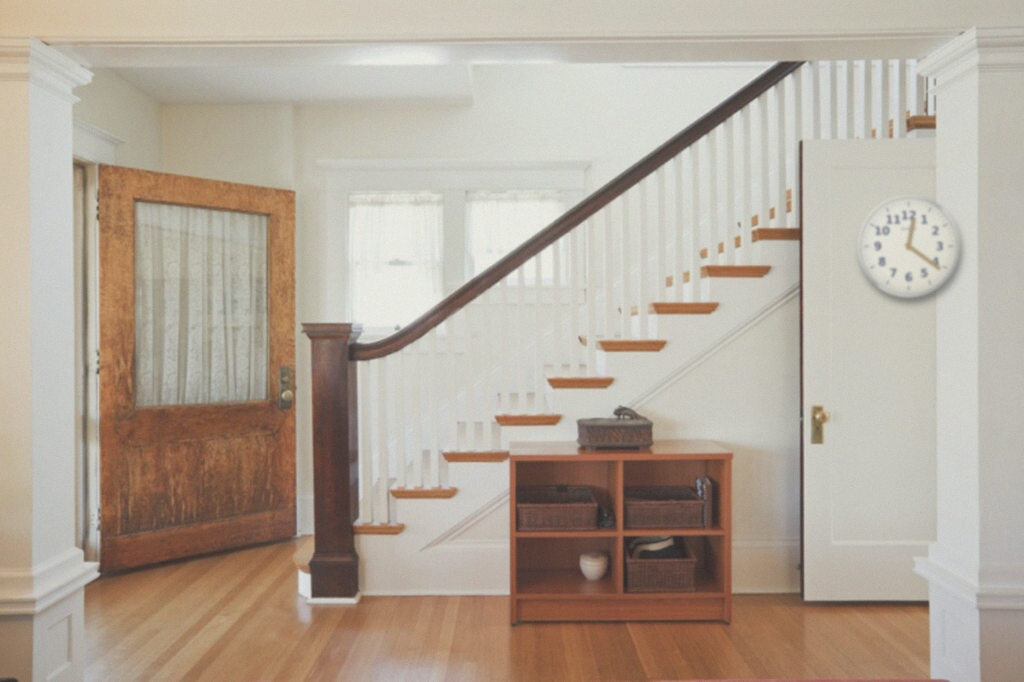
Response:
12h21
